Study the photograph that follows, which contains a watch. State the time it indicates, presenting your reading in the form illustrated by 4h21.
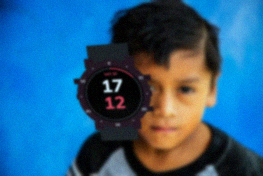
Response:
17h12
